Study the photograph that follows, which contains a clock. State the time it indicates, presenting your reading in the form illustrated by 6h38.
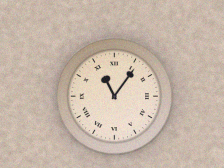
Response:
11h06
